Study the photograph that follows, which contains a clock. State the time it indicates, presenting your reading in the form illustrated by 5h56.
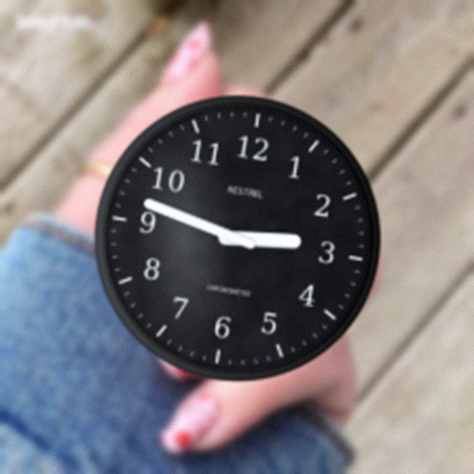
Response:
2h47
